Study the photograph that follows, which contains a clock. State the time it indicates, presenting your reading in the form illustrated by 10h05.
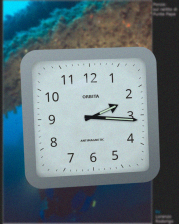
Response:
2h16
